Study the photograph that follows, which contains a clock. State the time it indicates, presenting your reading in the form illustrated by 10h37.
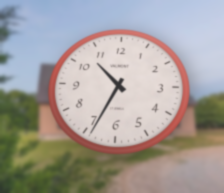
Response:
10h34
